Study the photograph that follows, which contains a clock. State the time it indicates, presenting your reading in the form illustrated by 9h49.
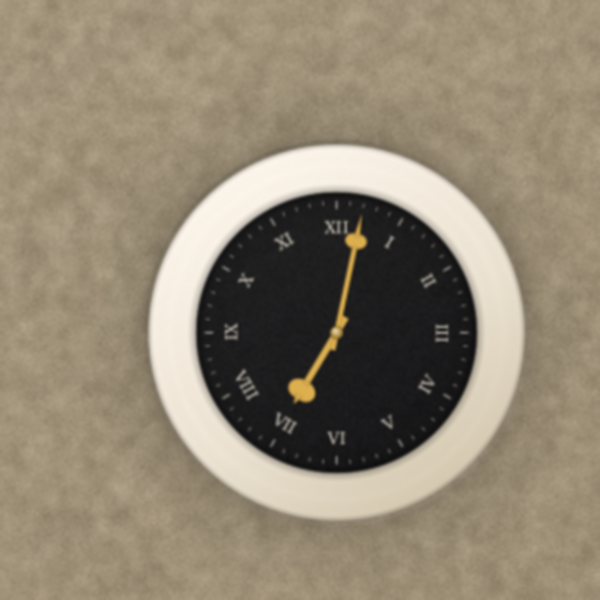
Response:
7h02
